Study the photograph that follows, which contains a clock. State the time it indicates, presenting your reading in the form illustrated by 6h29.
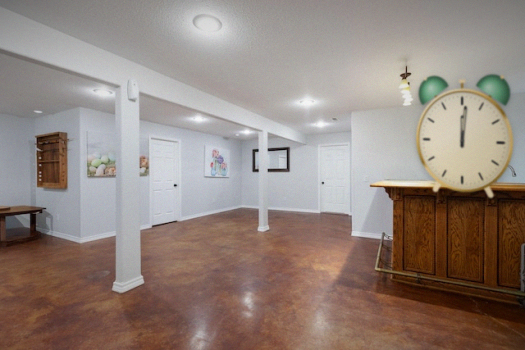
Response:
12h01
